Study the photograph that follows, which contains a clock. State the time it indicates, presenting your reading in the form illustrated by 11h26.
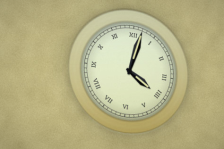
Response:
4h02
